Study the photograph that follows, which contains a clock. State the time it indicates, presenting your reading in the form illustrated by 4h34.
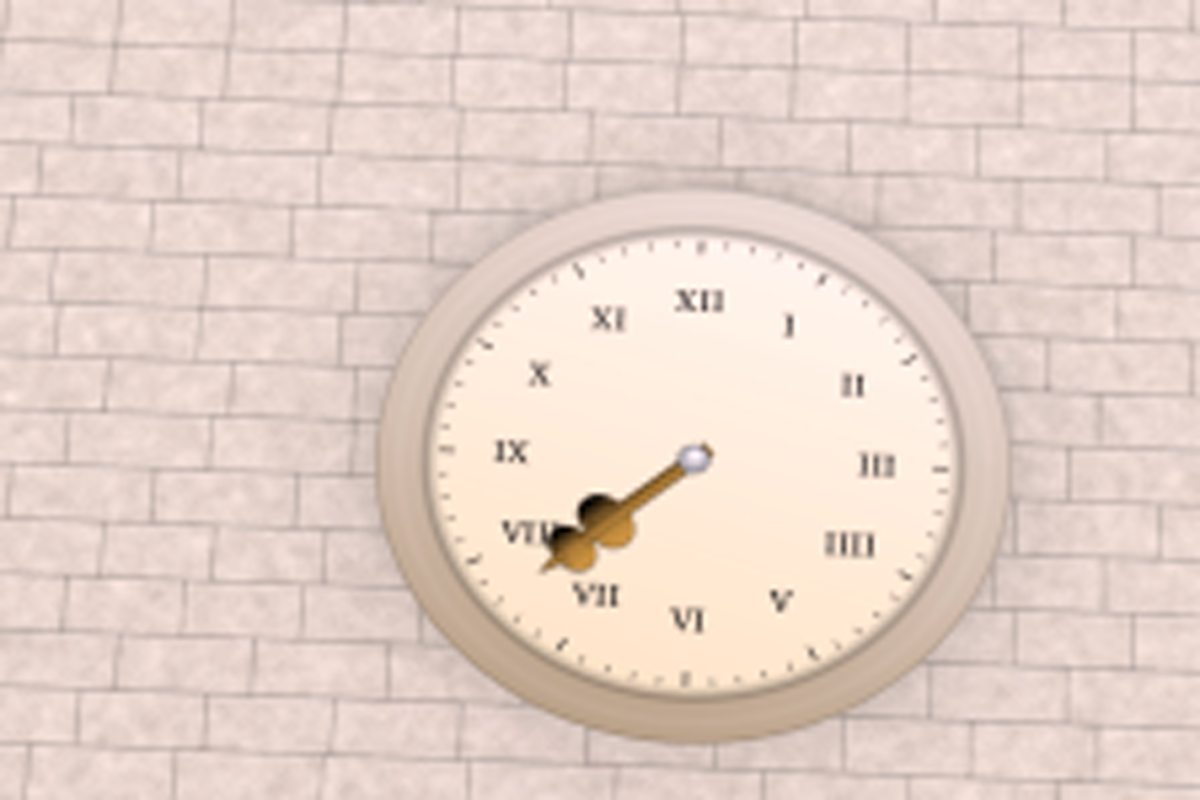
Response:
7h38
